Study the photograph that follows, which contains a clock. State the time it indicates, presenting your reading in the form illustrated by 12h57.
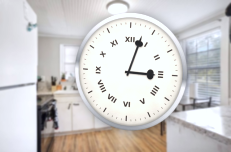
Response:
3h03
